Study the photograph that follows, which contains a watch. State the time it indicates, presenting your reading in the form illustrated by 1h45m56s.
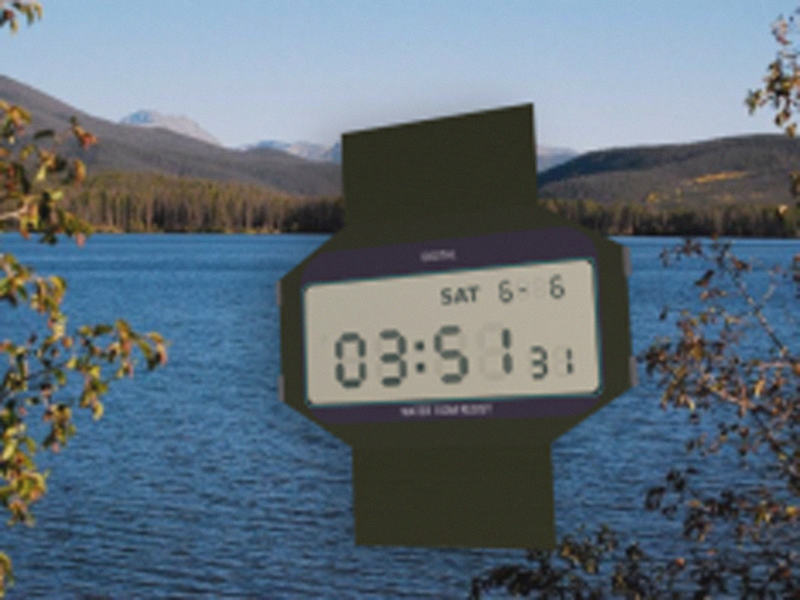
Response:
3h51m31s
